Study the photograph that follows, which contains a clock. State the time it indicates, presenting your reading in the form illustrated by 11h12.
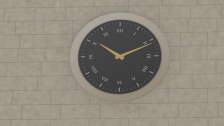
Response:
10h11
